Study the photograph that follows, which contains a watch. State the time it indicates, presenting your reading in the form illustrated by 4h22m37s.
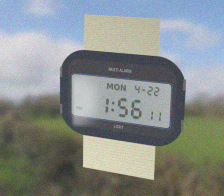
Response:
1h56m11s
